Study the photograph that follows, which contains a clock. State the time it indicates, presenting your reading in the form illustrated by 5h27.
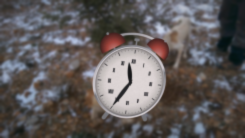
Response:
11h35
